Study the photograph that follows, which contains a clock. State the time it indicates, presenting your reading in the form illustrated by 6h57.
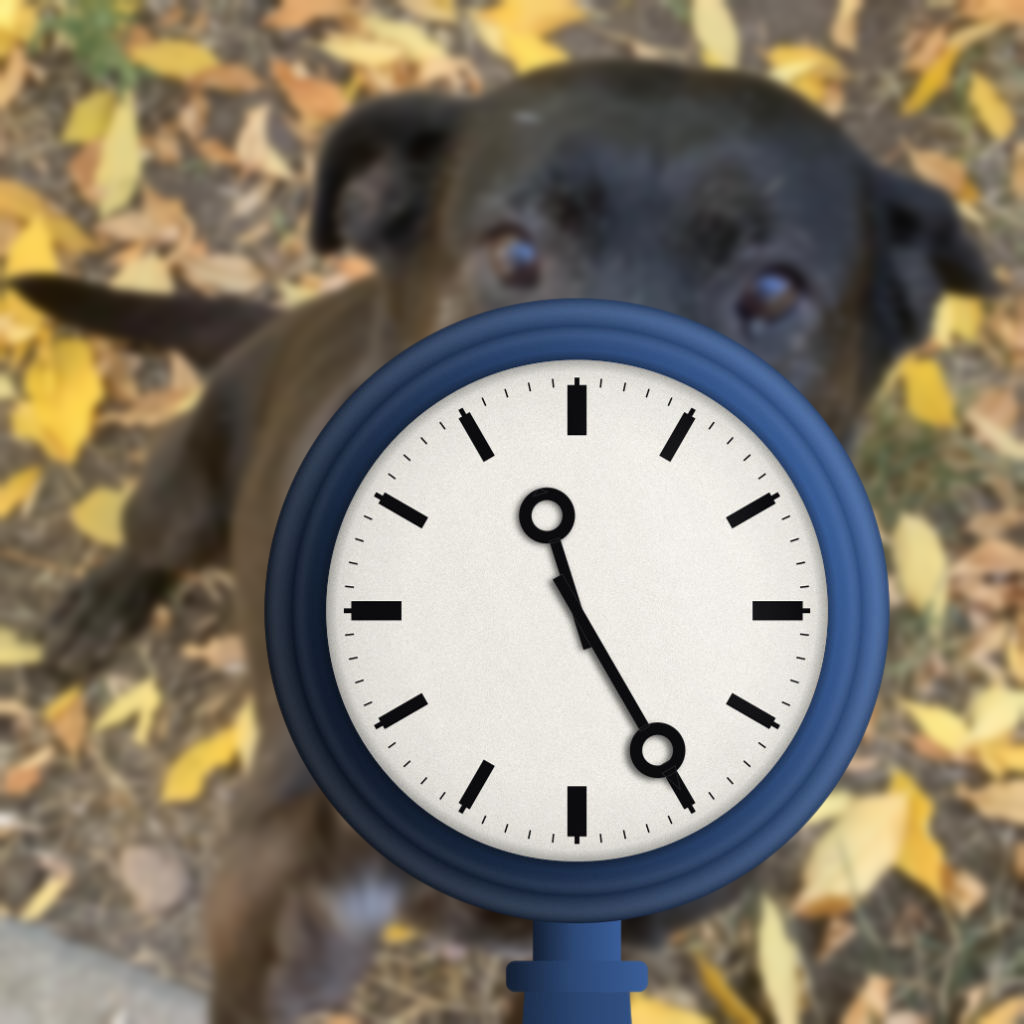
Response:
11h25
